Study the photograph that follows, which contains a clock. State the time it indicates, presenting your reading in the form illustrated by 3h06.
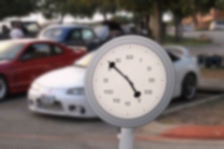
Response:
4h52
